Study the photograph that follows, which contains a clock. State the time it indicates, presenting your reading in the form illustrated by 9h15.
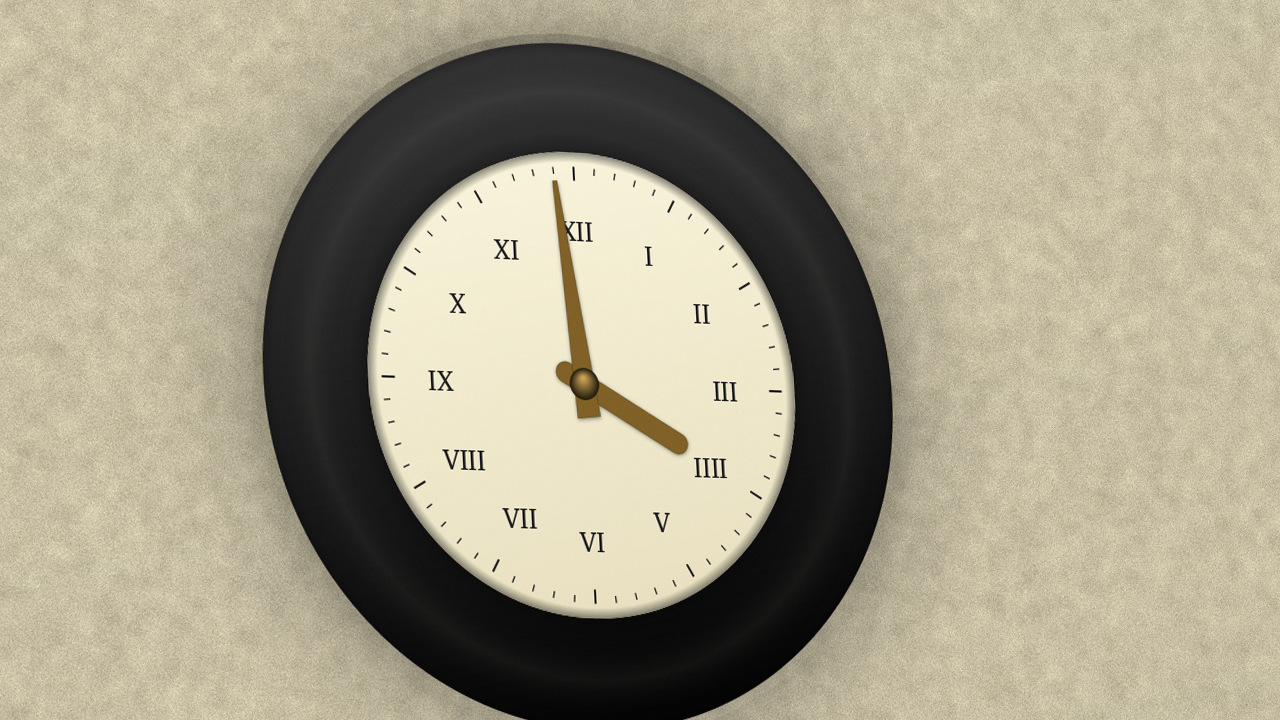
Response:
3h59
